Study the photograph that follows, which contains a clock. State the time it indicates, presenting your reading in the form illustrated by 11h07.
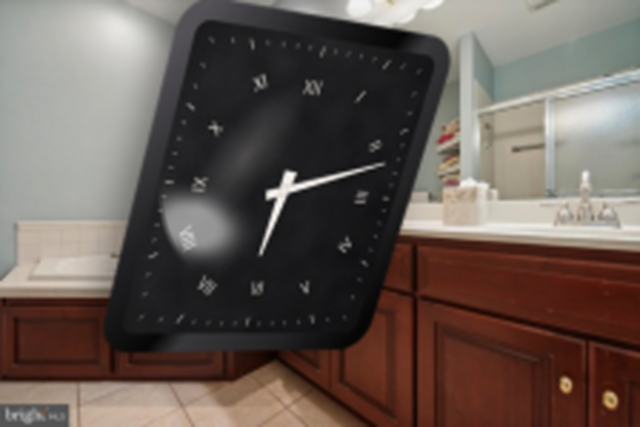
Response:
6h12
